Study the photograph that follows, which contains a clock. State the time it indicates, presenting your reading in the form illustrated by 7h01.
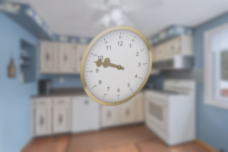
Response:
9h48
